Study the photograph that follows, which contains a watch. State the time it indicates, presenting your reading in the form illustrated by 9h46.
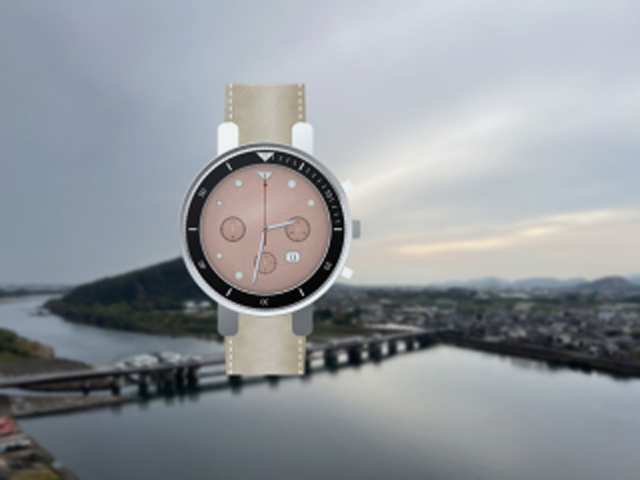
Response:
2h32
